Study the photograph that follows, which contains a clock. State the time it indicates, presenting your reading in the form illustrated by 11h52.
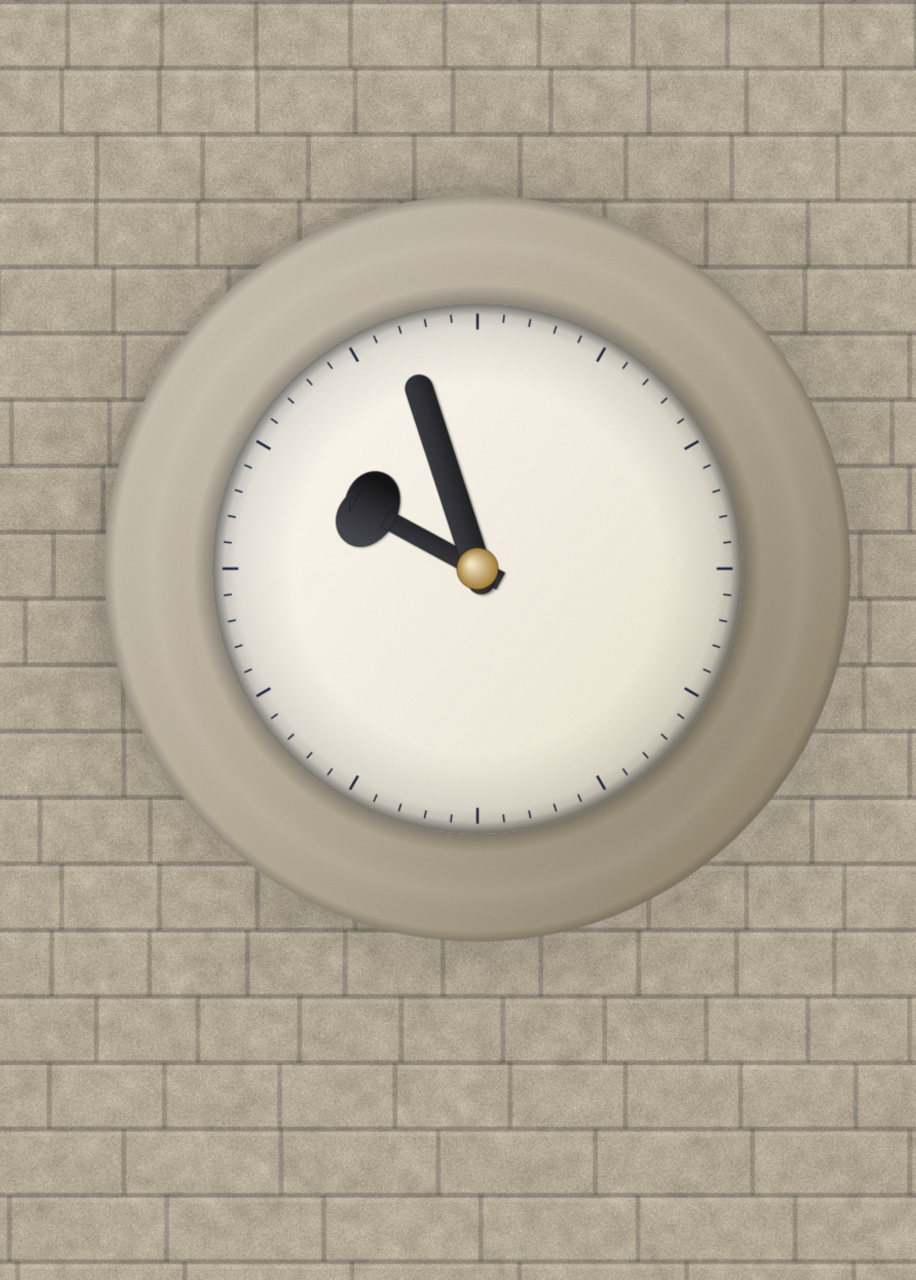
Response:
9h57
